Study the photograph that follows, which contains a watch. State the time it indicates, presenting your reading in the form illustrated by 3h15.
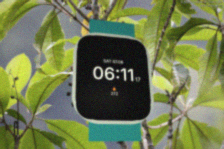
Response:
6h11
